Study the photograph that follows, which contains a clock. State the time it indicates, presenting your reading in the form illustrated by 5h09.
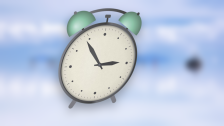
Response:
2h54
